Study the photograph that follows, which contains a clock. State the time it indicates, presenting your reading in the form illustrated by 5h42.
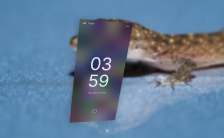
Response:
3h59
